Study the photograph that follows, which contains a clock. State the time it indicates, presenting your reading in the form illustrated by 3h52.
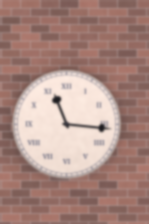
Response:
11h16
